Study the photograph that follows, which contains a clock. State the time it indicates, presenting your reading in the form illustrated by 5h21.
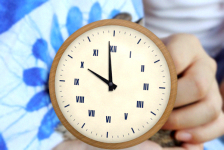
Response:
9h59
